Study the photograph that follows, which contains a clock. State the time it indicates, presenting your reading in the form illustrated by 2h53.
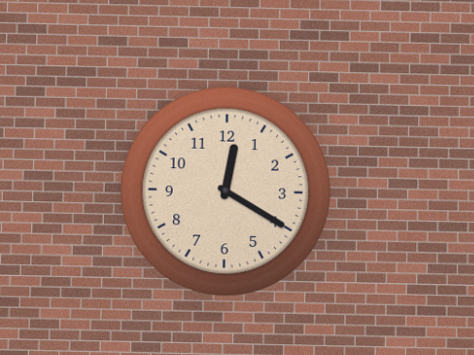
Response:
12h20
